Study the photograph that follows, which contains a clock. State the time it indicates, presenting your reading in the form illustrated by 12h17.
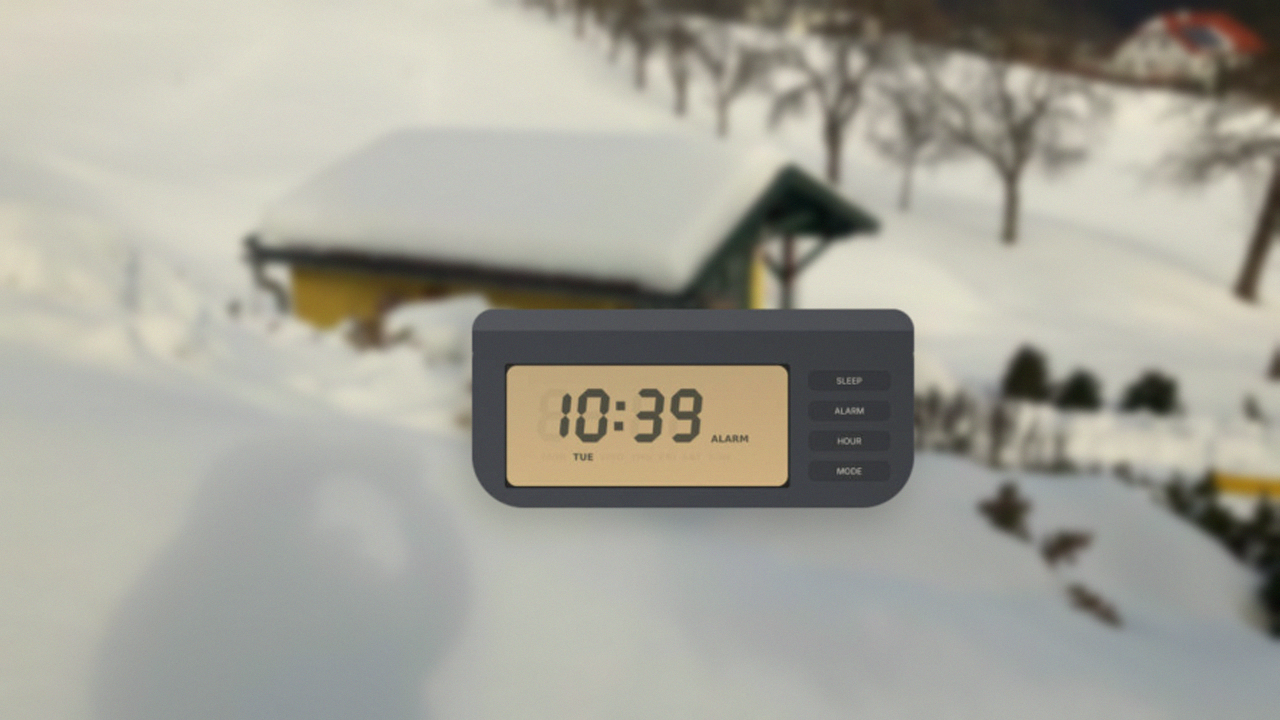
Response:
10h39
